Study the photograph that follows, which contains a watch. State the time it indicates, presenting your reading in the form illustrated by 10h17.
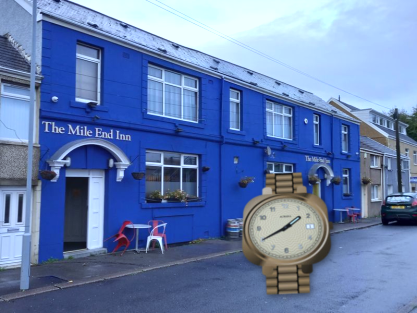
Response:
1h40
